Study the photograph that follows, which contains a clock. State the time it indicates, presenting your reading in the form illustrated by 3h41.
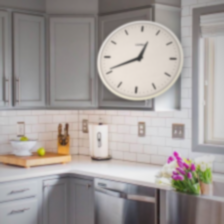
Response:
12h41
